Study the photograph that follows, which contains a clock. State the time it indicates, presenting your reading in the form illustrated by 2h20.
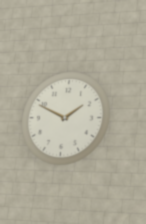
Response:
1h49
